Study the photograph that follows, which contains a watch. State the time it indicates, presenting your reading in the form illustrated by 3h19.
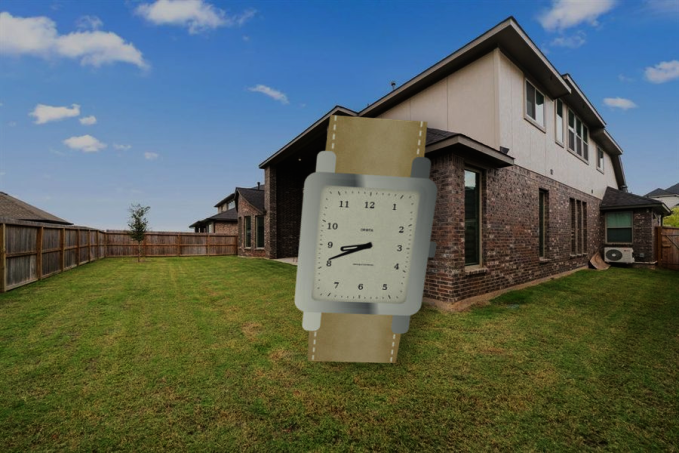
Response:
8h41
